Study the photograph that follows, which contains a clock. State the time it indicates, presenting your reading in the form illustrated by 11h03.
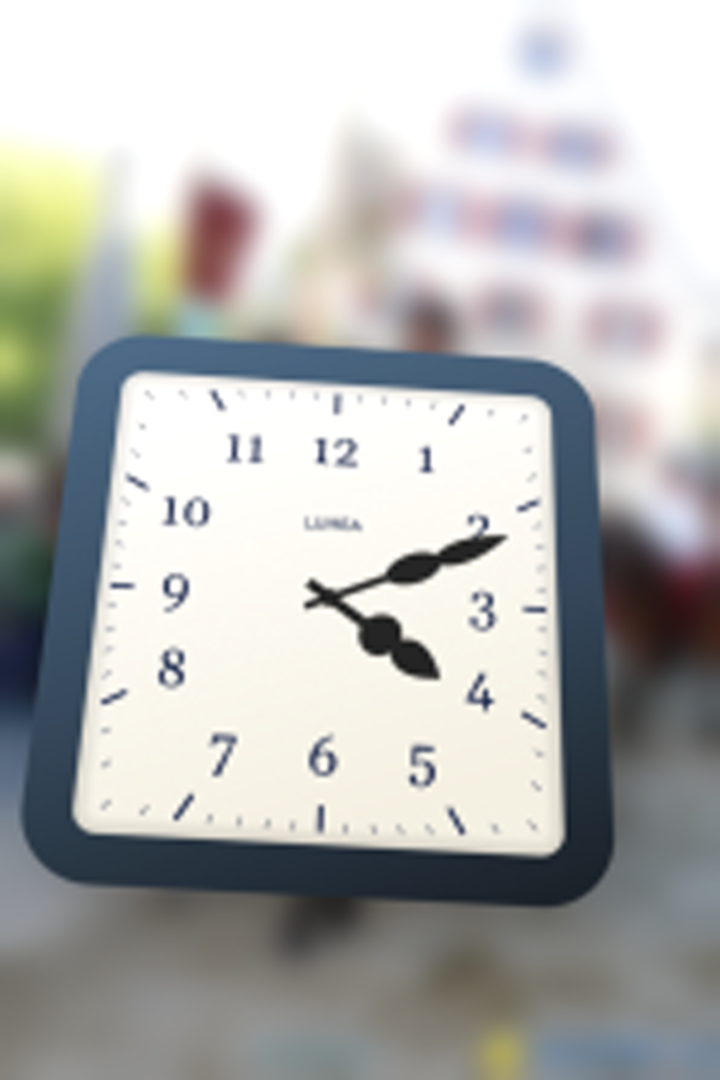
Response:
4h11
